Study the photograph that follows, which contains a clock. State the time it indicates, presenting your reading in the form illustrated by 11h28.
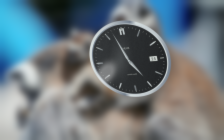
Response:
4h57
